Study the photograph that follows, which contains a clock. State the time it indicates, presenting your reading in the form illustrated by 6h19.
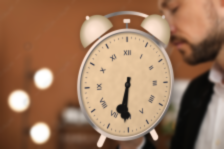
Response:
6h31
